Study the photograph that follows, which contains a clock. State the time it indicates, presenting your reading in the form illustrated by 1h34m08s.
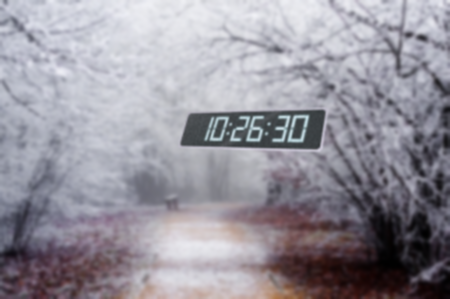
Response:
10h26m30s
